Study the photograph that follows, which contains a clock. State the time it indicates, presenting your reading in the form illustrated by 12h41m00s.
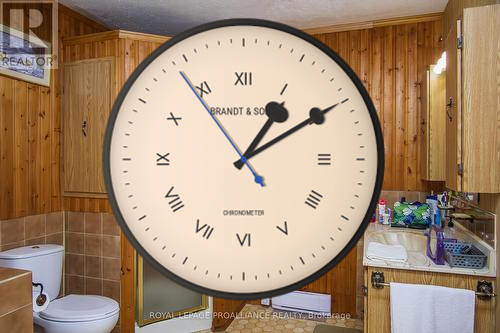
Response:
1h09m54s
